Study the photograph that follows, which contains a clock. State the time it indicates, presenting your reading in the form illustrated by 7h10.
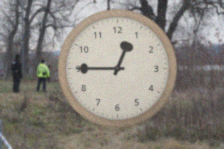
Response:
12h45
